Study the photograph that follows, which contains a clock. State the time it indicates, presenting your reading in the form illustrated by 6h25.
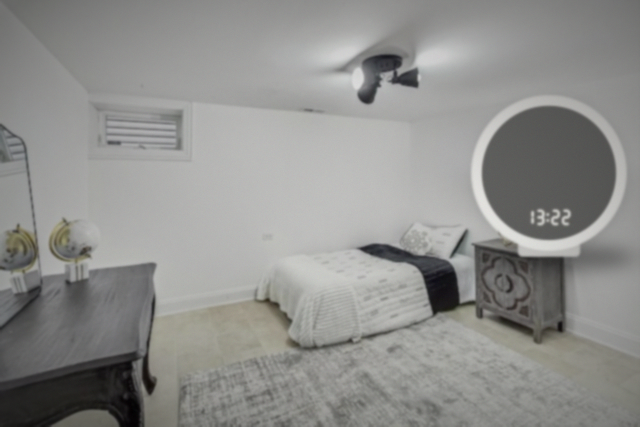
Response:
13h22
